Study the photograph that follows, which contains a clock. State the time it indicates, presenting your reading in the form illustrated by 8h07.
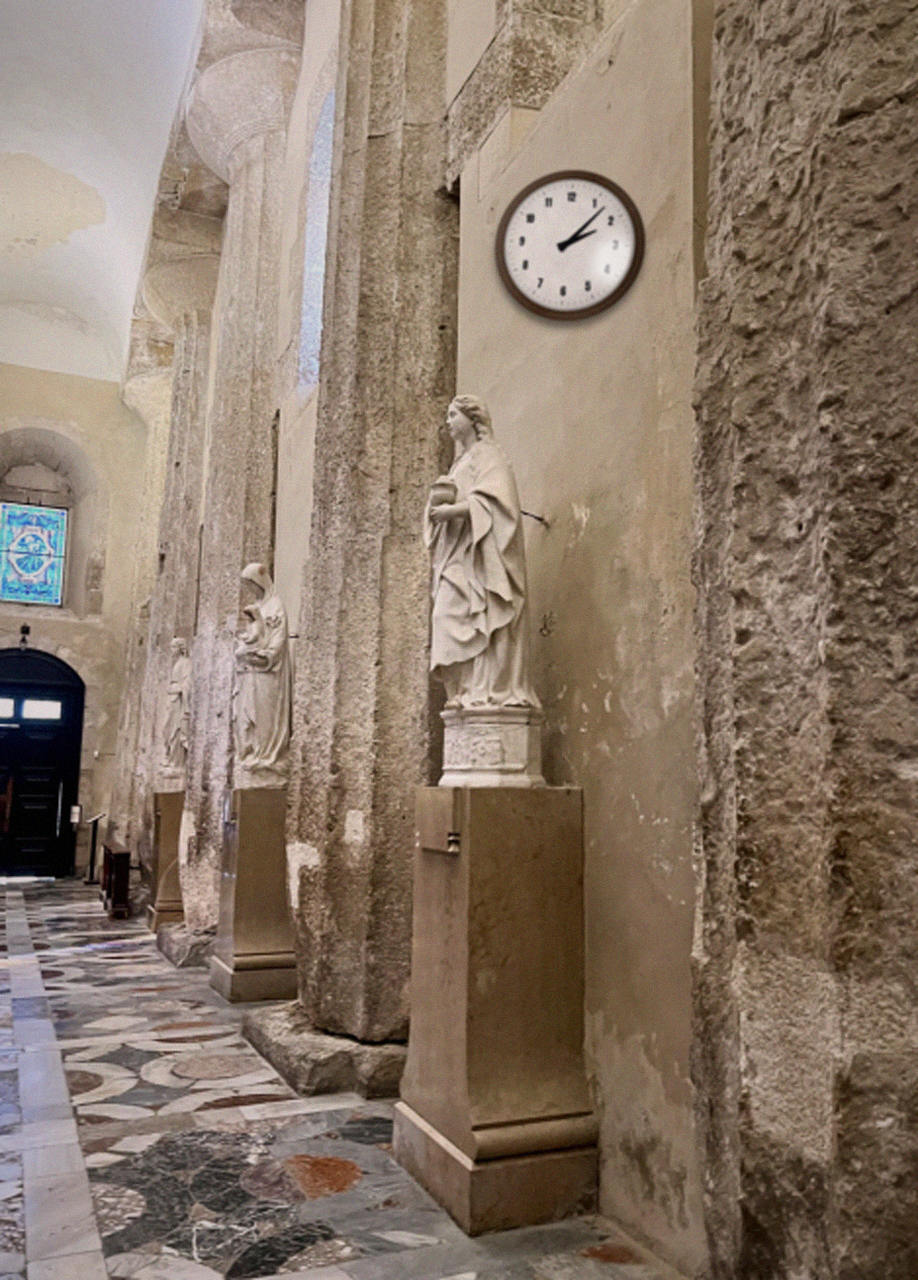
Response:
2h07
